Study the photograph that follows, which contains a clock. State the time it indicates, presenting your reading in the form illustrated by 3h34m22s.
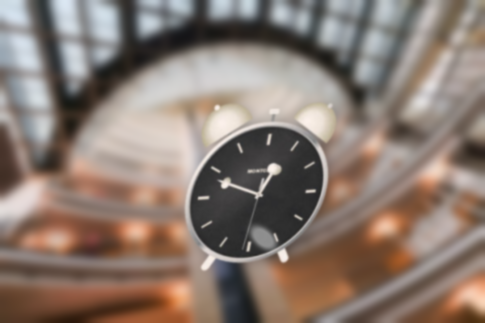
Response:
12h48m31s
